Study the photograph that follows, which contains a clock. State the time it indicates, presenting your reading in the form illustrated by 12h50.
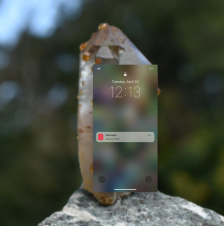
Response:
12h13
